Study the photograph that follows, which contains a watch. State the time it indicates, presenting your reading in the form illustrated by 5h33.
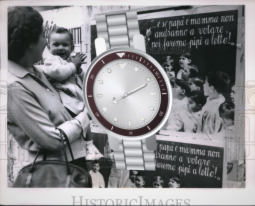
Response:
8h11
